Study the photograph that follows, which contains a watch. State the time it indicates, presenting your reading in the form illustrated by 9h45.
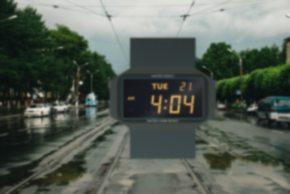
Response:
4h04
